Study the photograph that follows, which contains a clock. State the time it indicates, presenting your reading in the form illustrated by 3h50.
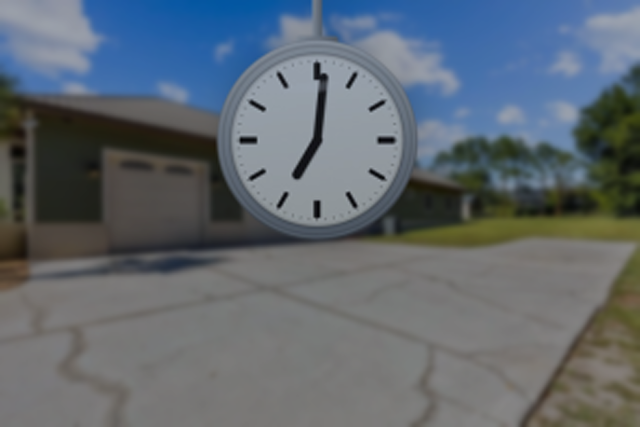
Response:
7h01
